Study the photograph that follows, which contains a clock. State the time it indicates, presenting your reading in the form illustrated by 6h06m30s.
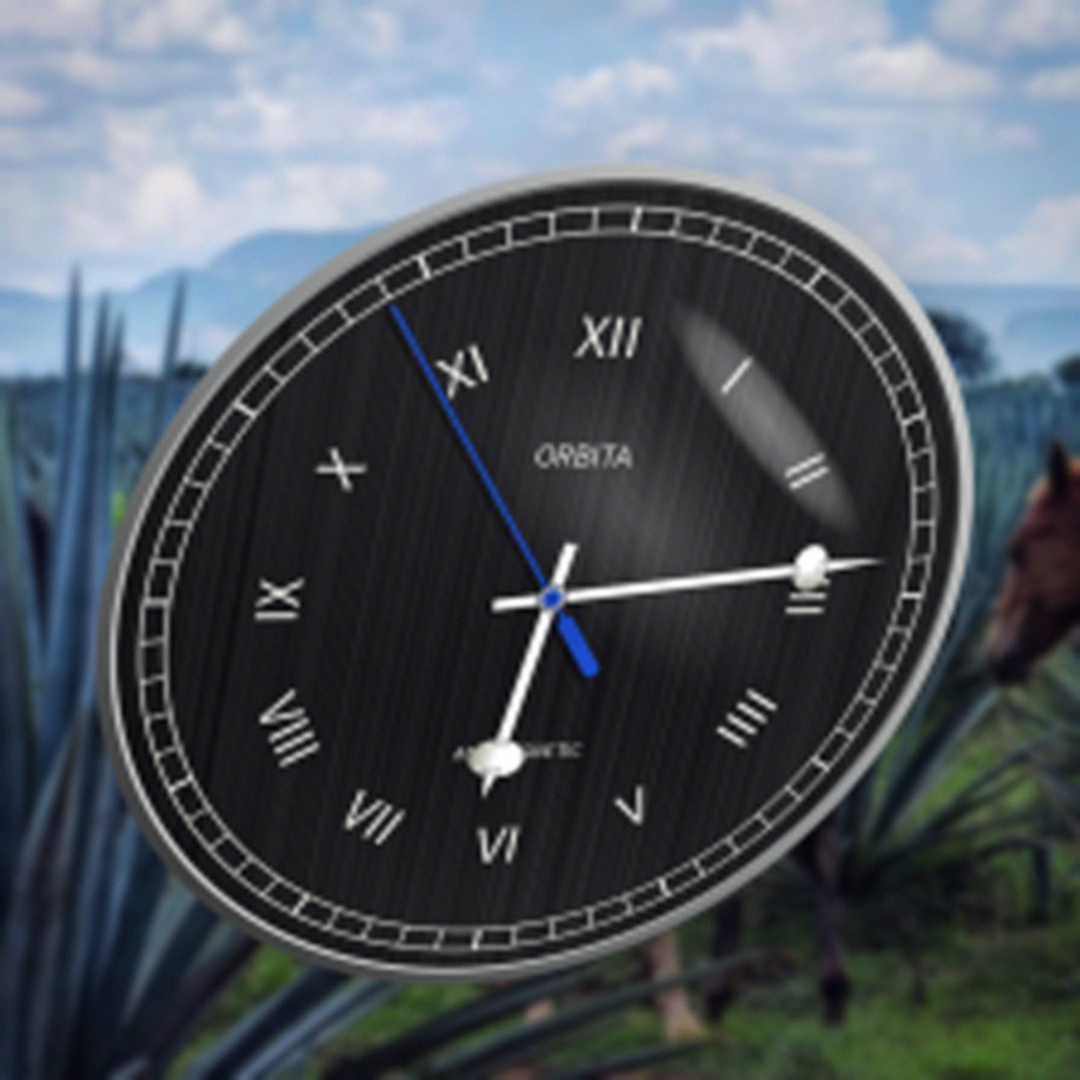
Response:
6h13m54s
